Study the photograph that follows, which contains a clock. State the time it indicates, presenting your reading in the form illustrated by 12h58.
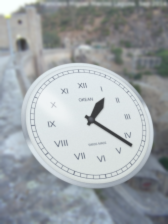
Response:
1h22
